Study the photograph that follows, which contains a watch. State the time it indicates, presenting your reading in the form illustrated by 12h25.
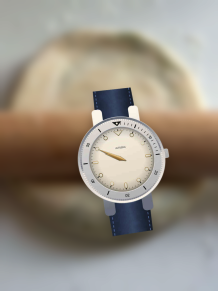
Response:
9h50
